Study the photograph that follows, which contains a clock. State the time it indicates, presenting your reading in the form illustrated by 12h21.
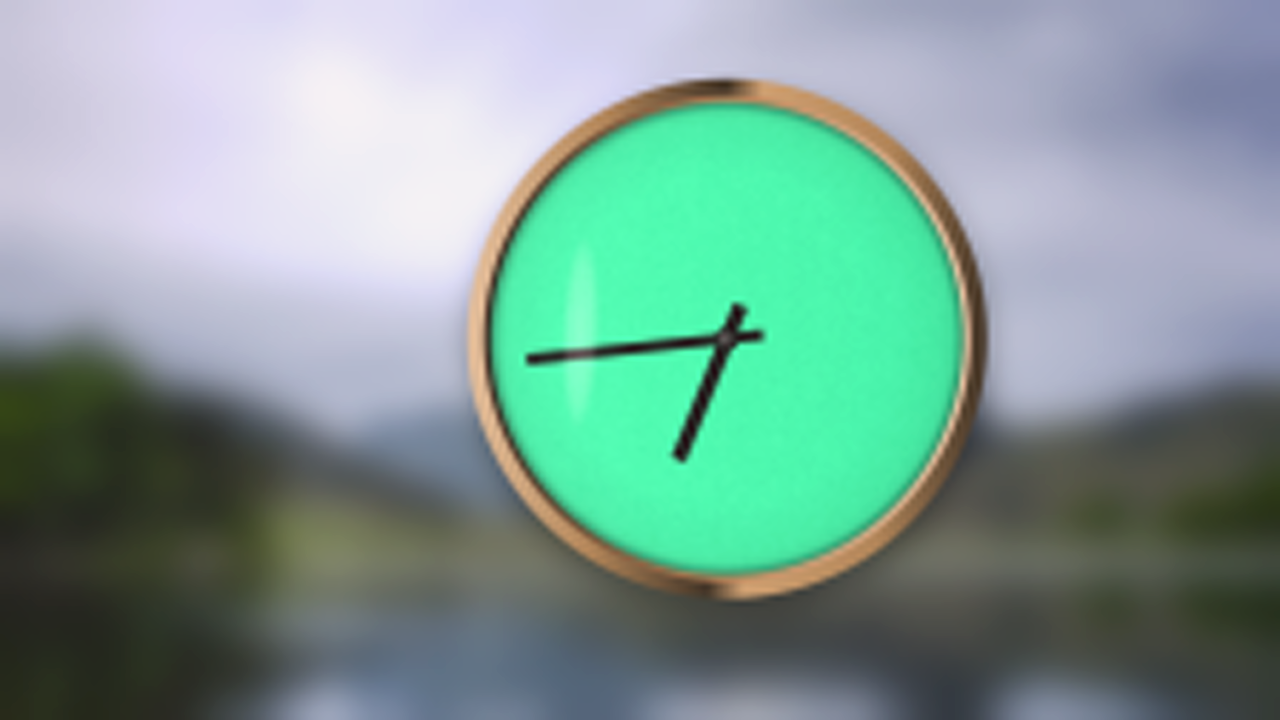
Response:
6h44
